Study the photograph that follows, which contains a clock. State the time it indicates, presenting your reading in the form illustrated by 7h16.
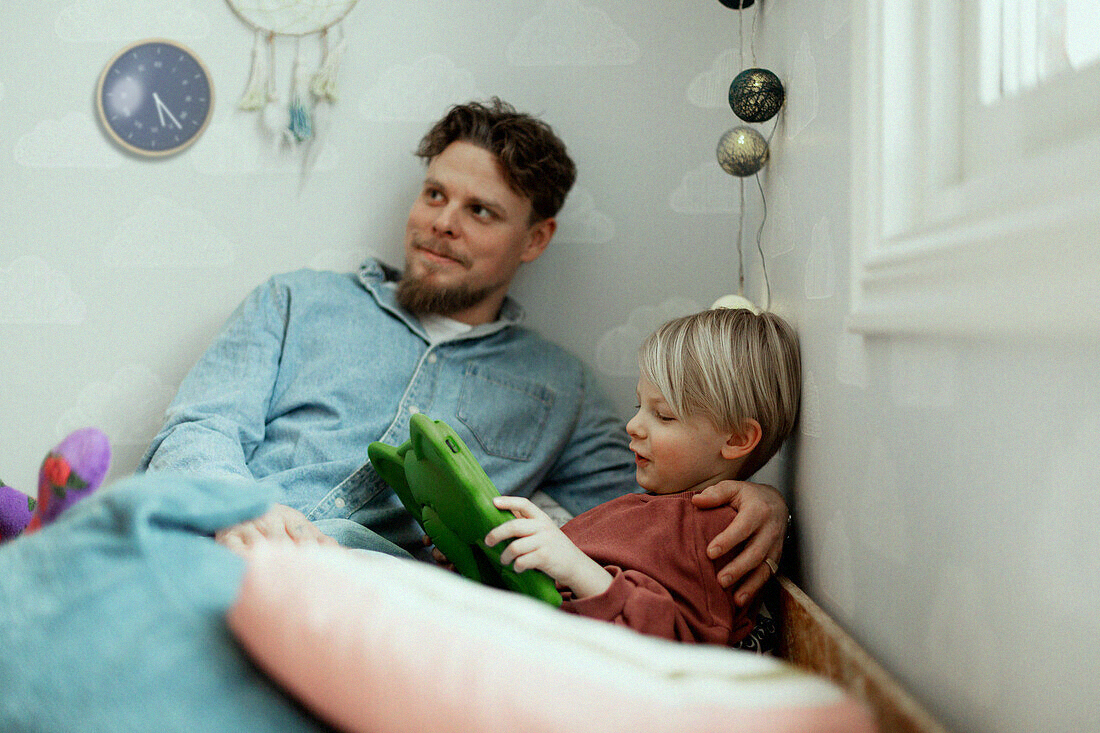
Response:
5h23
